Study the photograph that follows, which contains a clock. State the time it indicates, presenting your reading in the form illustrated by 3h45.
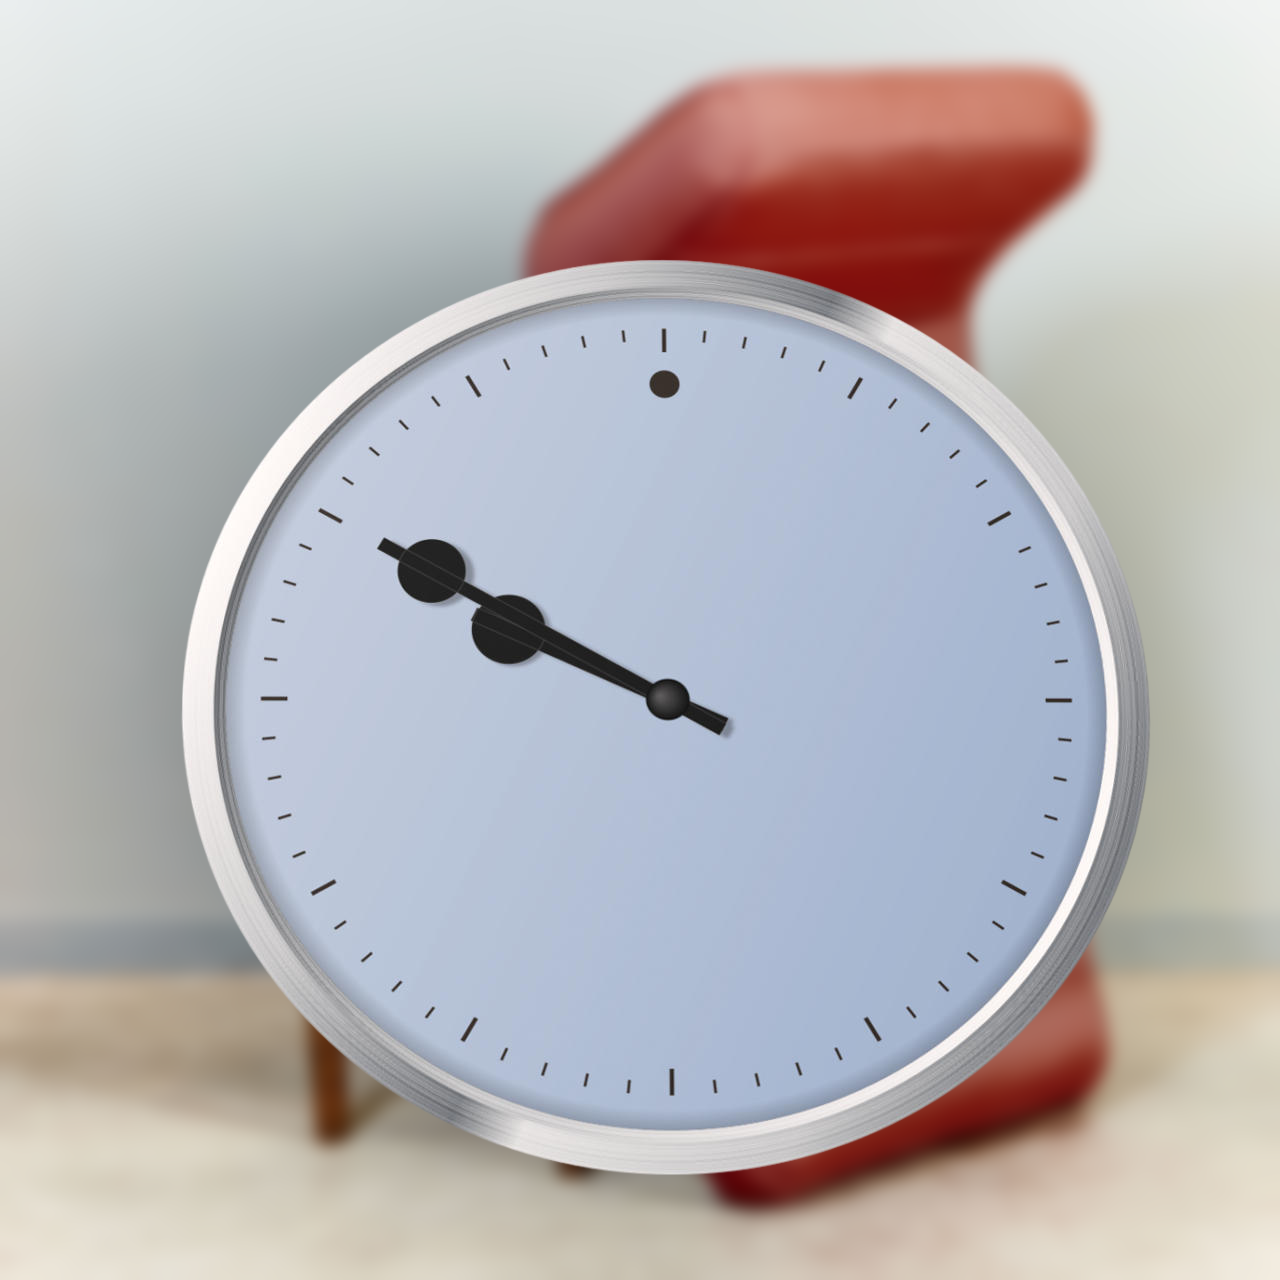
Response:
9h50
